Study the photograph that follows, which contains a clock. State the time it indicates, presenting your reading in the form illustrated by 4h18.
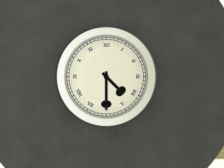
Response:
4h30
